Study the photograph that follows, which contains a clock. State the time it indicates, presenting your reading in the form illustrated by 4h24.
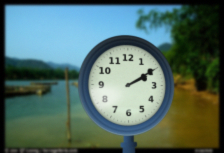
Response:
2h10
